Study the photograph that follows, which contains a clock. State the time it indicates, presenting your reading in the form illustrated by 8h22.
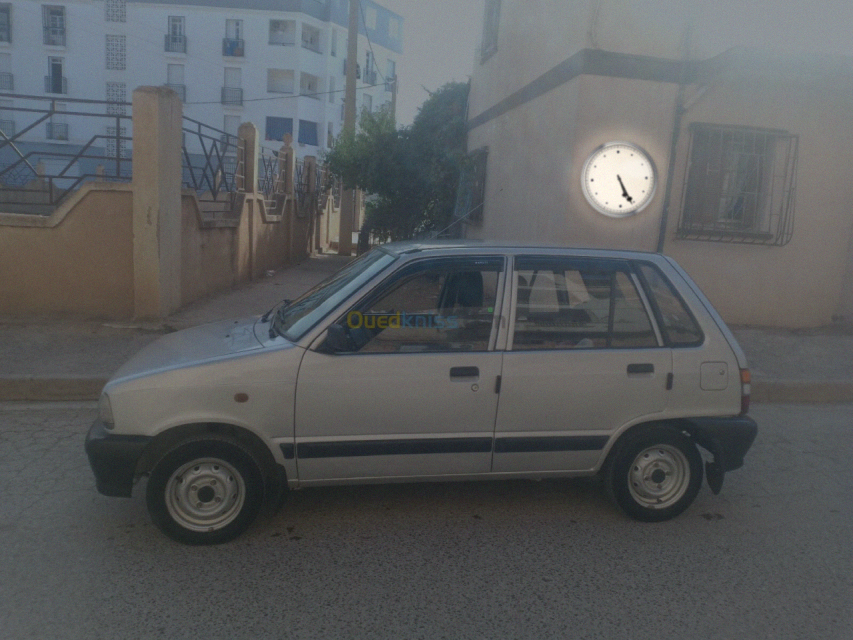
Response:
5h26
